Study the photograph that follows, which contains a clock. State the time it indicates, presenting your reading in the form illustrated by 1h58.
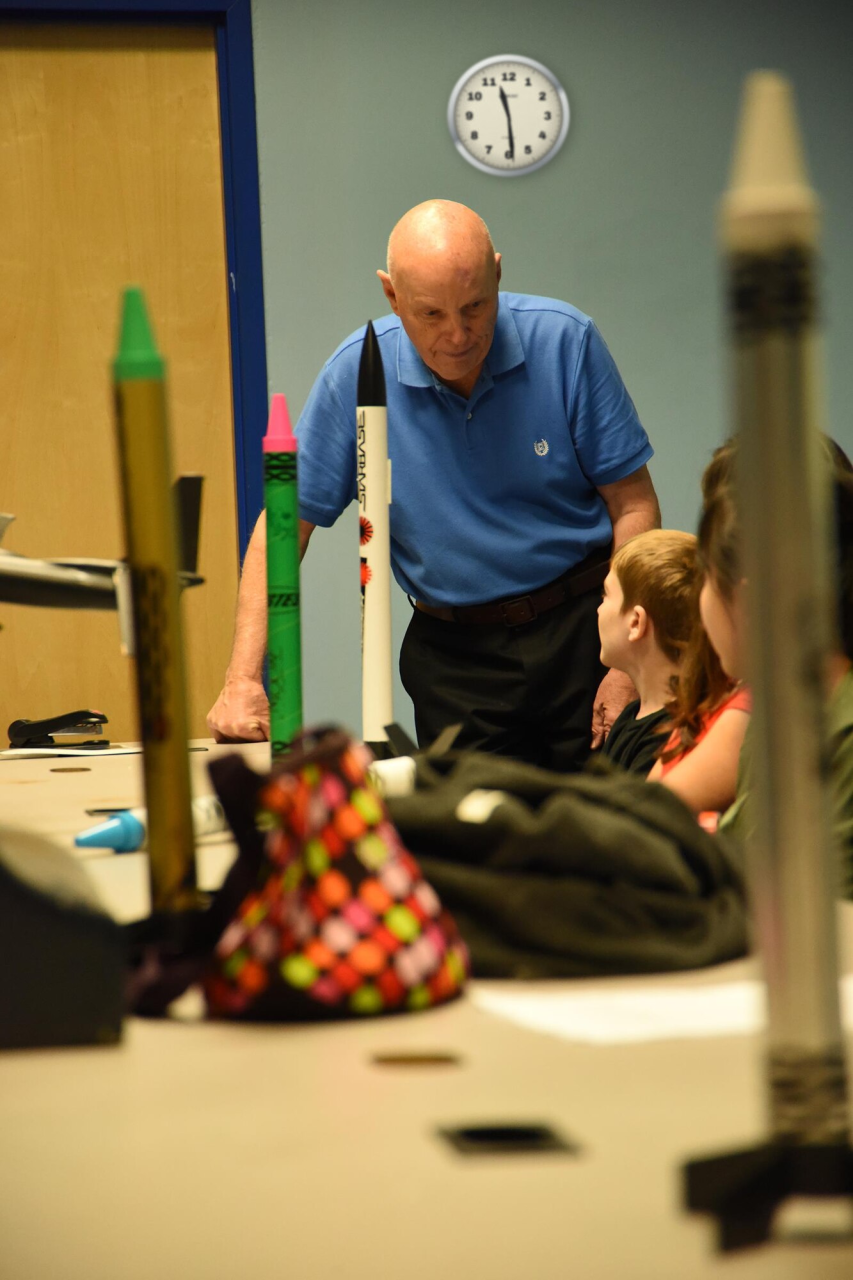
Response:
11h29
